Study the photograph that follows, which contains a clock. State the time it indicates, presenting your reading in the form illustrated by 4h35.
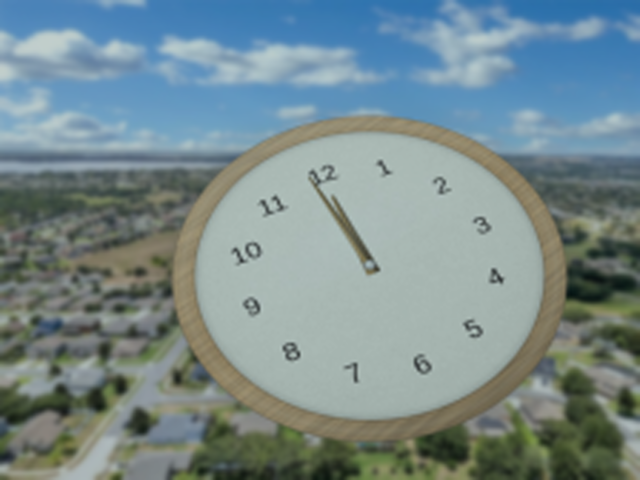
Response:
11h59
